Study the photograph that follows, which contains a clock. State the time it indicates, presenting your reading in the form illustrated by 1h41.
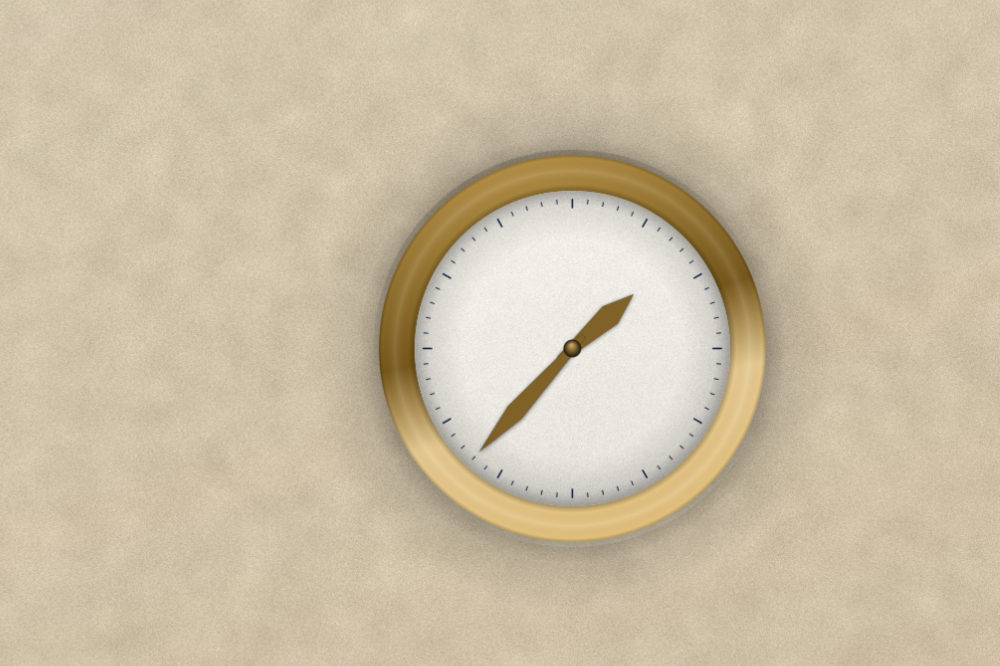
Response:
1h37
